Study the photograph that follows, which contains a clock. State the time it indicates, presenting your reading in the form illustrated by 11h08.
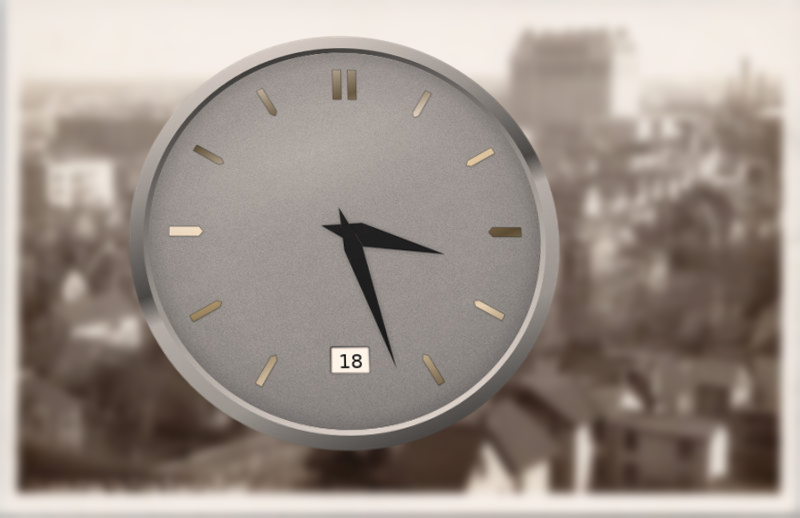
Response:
3h27
